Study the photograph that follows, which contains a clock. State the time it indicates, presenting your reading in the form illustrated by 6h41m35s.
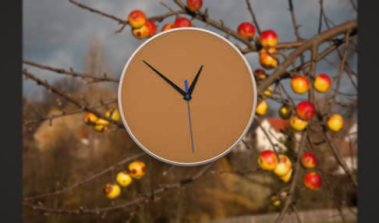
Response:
12h51m29s
